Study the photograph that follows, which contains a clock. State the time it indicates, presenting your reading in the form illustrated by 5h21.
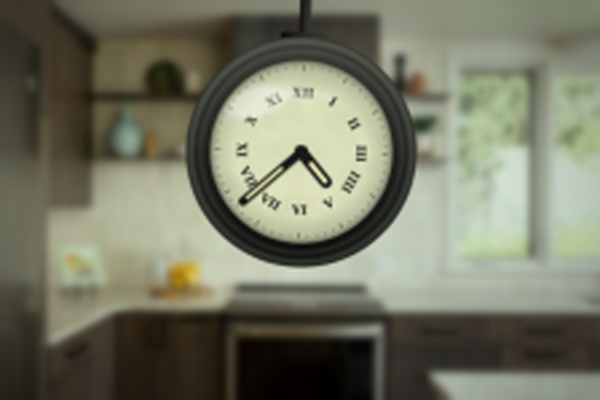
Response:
4h38
